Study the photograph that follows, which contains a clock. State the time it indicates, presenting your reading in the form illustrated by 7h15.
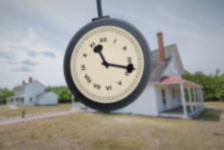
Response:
11h18
